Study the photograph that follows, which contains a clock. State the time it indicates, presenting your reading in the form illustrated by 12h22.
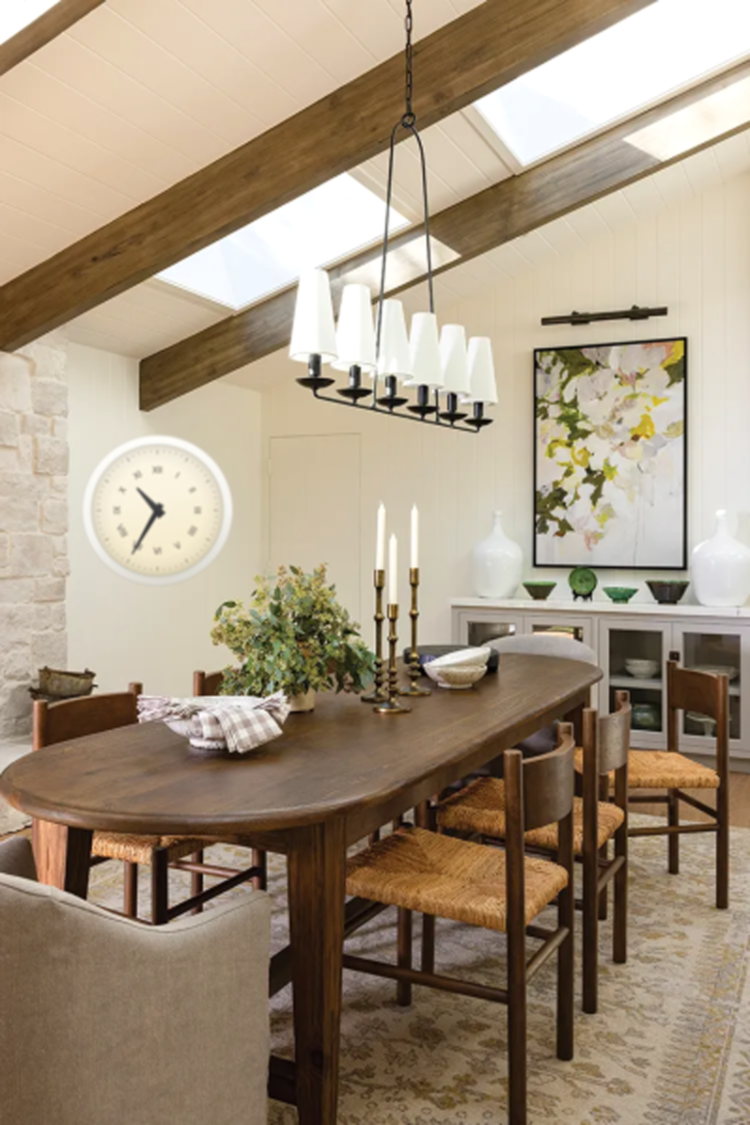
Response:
10h35
